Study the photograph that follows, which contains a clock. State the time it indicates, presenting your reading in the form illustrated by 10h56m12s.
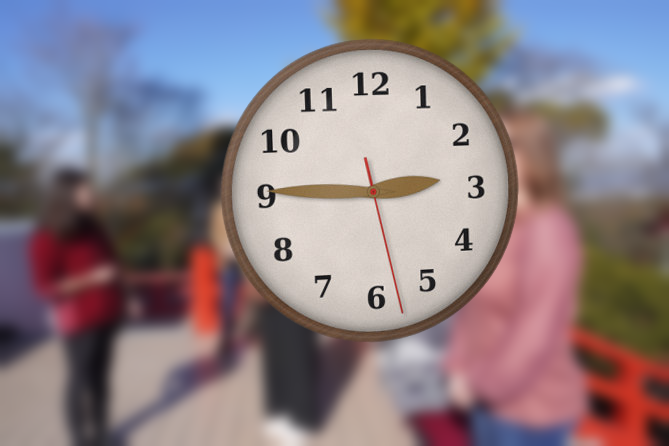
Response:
2h45m28s
